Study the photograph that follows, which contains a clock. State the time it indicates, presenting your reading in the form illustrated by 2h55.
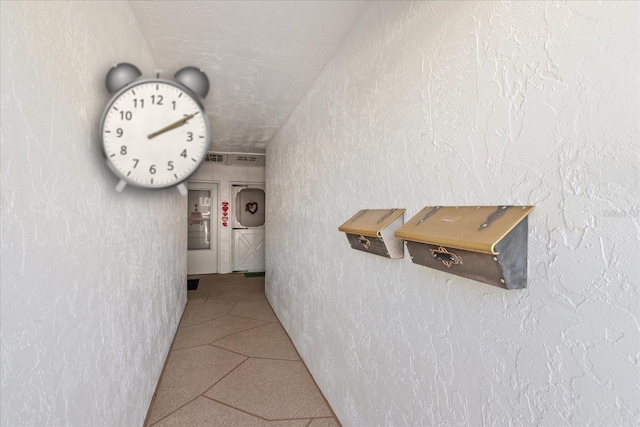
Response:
2h10
